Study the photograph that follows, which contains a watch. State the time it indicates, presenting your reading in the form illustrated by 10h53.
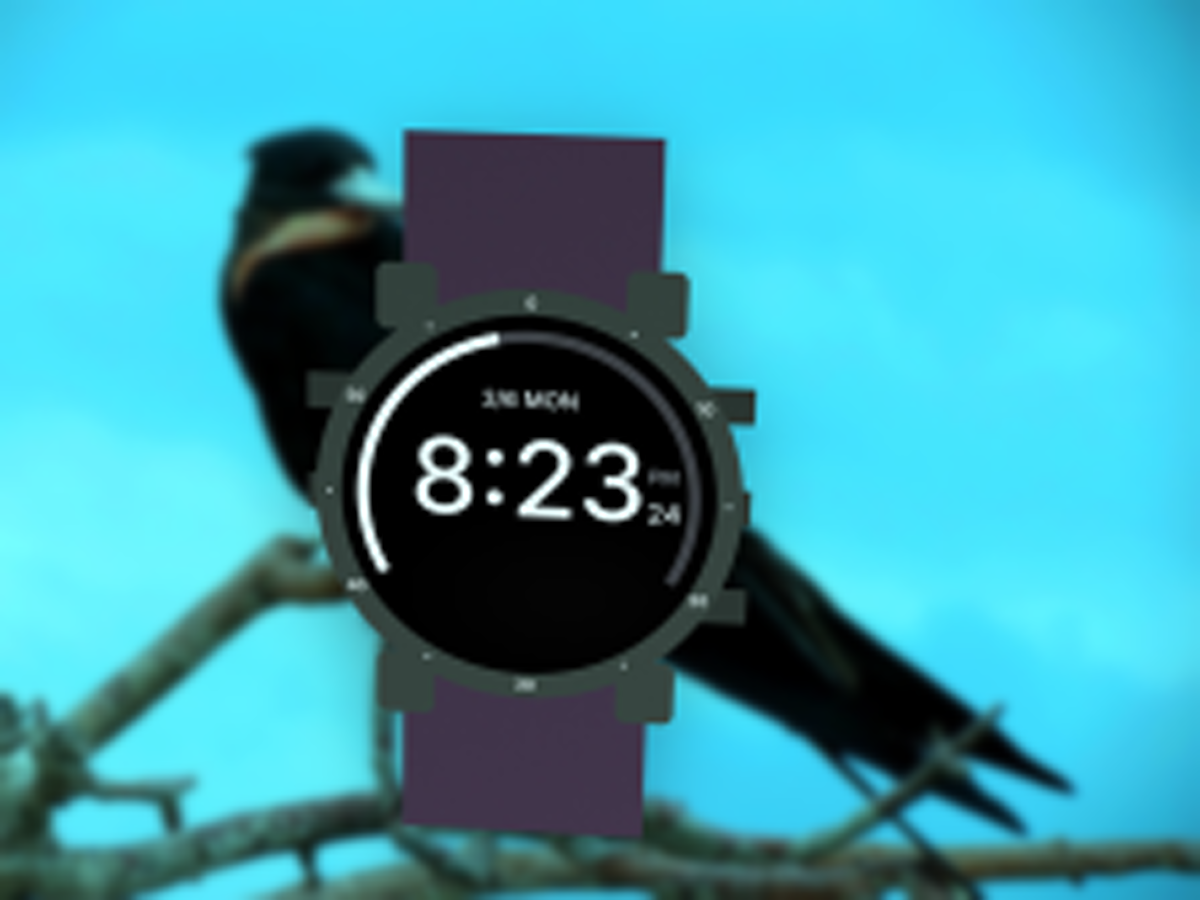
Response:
8h23
